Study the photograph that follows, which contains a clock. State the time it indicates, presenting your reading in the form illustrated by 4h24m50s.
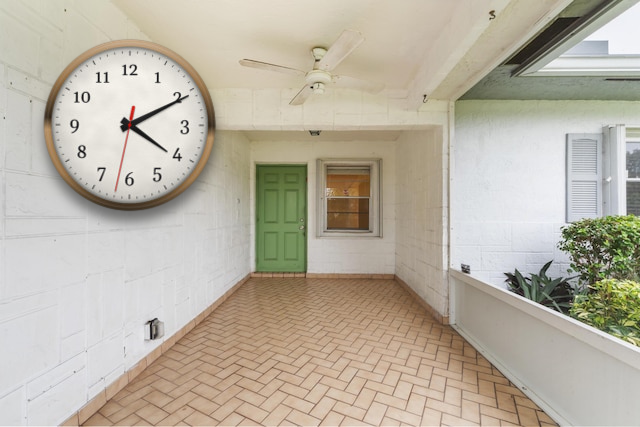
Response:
4h10m32s
